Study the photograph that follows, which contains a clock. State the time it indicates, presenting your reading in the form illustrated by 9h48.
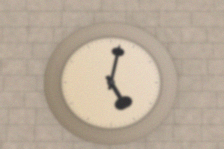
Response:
5h02
